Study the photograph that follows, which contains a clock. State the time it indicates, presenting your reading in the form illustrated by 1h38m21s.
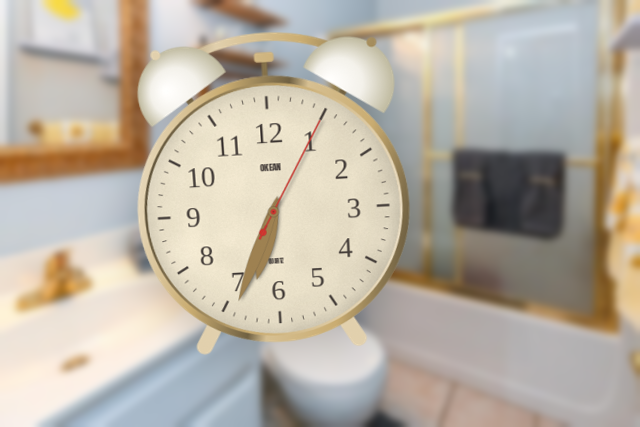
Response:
6h34m05s
